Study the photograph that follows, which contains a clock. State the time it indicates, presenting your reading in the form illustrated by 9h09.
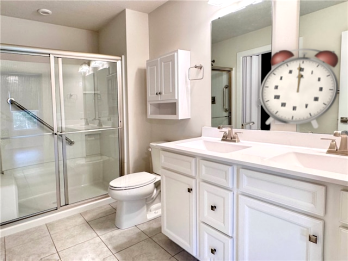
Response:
11h59
